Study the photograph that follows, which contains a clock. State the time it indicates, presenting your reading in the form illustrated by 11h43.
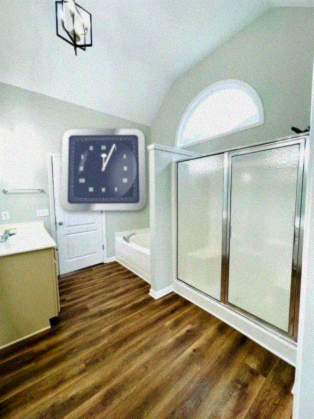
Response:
12h04
